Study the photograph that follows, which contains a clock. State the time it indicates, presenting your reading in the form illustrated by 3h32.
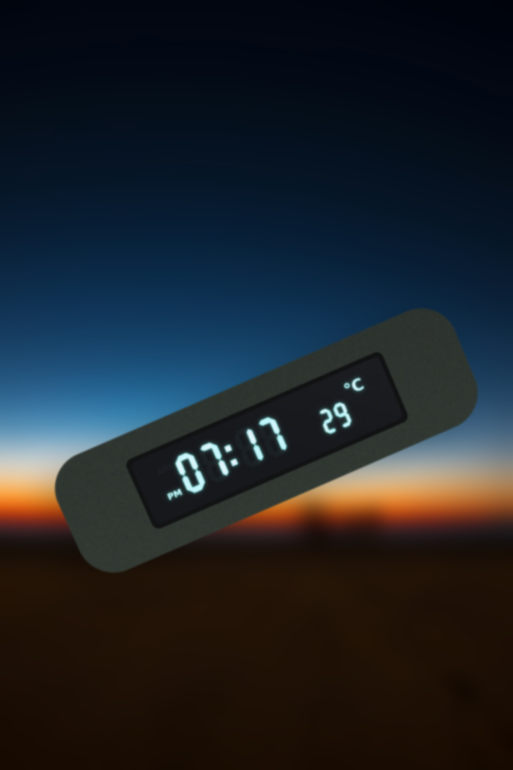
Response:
7h17
